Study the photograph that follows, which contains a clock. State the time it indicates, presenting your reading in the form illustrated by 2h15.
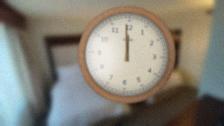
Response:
11h59
